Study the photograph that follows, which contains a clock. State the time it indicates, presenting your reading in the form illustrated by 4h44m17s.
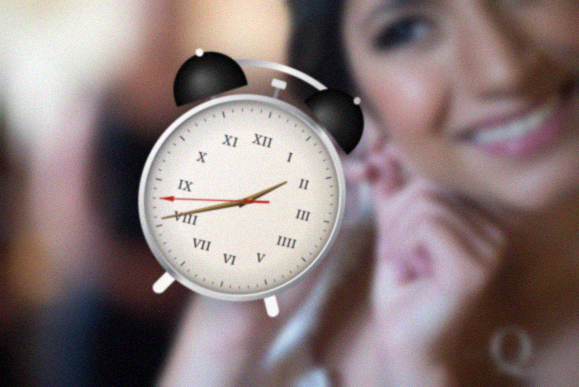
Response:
1h40m43s
